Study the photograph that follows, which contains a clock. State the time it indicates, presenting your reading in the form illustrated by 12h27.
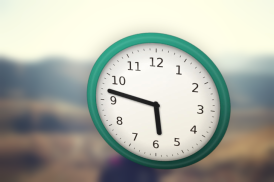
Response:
5h47
